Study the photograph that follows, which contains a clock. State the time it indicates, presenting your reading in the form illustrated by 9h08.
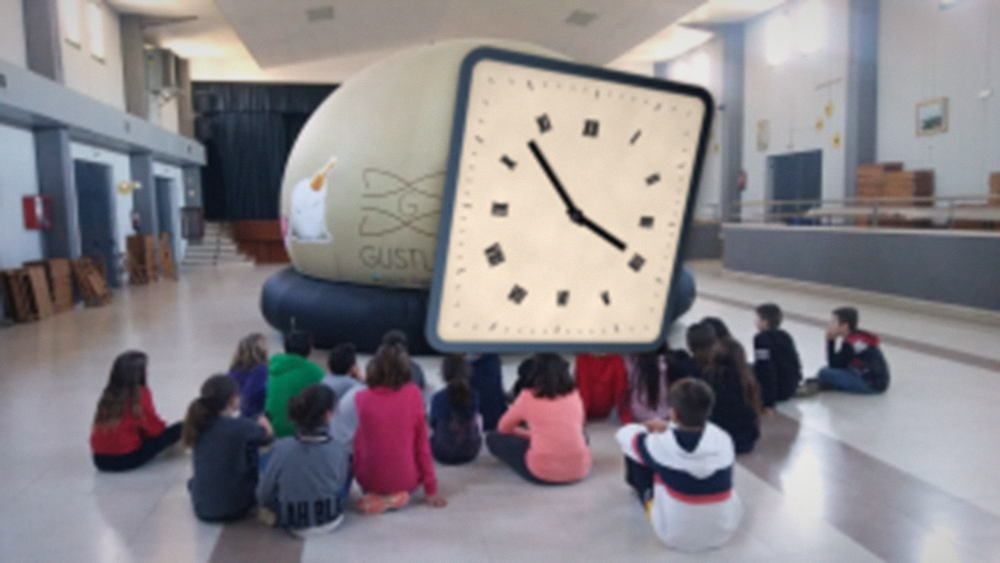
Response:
3h53
